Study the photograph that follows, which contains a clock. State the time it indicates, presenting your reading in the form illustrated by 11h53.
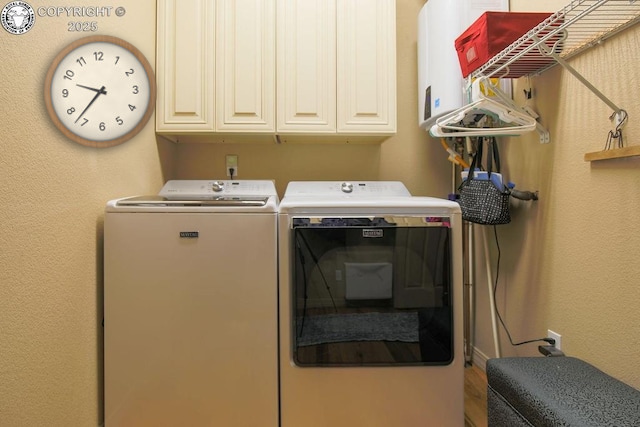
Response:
9h37
